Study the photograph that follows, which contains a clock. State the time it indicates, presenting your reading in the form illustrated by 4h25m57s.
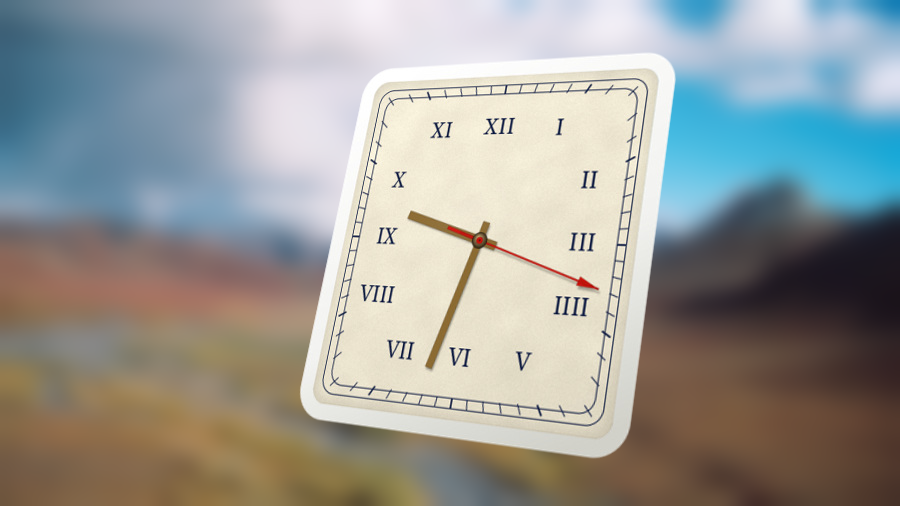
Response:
9h32m18s
